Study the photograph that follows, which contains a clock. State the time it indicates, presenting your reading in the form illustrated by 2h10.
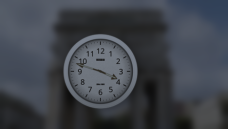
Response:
3h48
